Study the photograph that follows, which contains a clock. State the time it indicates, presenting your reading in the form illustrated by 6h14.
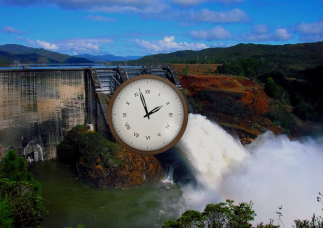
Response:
1h57
